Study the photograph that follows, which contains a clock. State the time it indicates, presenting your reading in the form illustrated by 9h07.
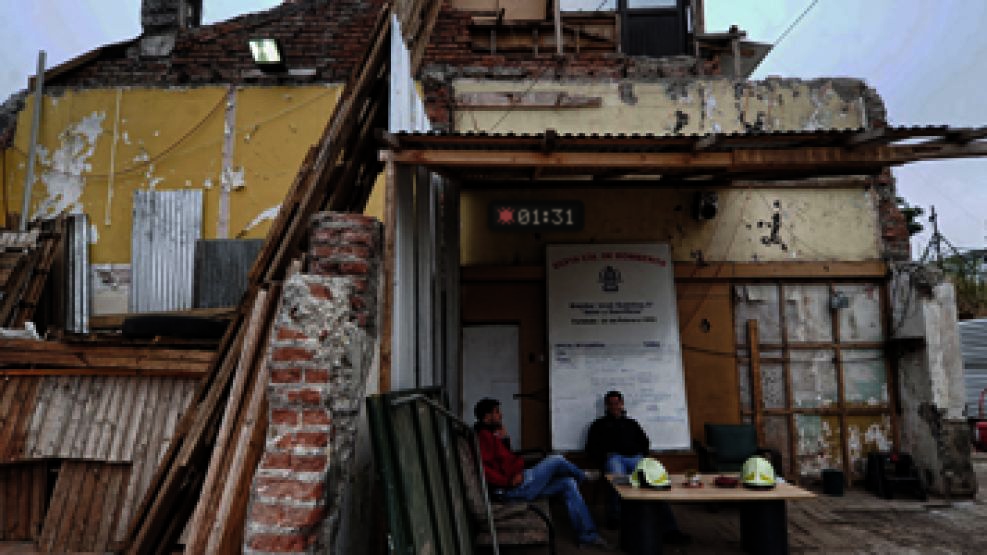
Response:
1h31
